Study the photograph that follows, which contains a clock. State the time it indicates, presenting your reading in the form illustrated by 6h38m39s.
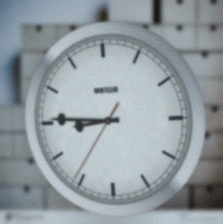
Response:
8h45m36s
